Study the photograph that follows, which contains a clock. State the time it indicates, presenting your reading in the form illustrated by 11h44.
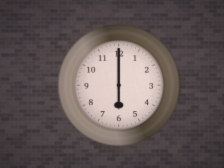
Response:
6h00
